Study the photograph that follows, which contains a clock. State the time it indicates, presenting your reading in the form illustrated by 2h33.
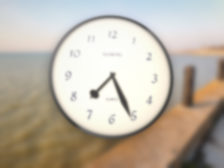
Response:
7h26
